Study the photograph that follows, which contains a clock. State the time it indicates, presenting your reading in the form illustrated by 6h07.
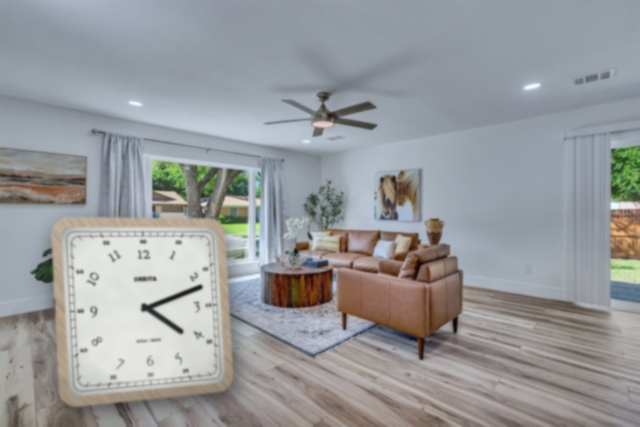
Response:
4h12
